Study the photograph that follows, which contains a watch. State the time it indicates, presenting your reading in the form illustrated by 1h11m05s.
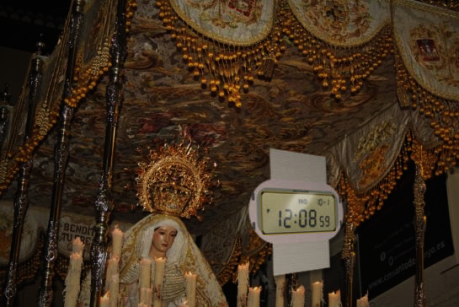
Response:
12h08m59s
